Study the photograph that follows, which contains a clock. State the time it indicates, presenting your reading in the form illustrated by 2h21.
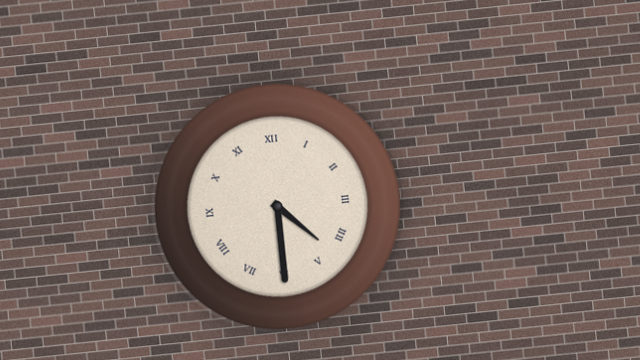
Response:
4h30
